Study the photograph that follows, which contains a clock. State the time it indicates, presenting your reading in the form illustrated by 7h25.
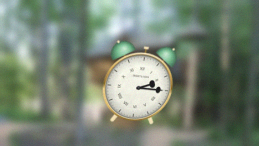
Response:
2h15
